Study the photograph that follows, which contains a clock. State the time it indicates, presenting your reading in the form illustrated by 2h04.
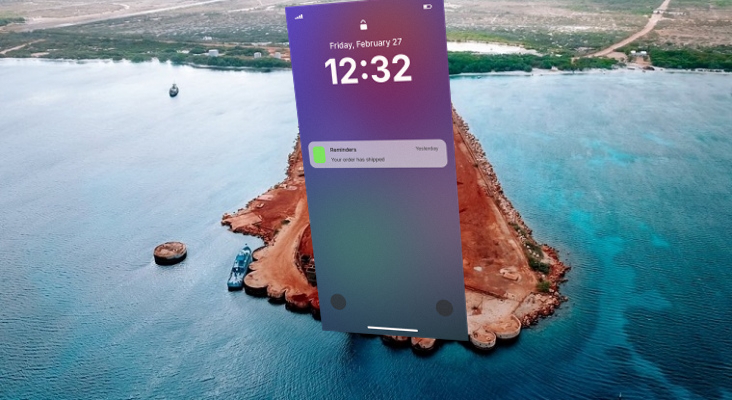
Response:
12h32
